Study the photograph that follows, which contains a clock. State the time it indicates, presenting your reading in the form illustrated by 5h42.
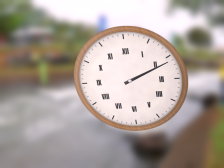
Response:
2h11
